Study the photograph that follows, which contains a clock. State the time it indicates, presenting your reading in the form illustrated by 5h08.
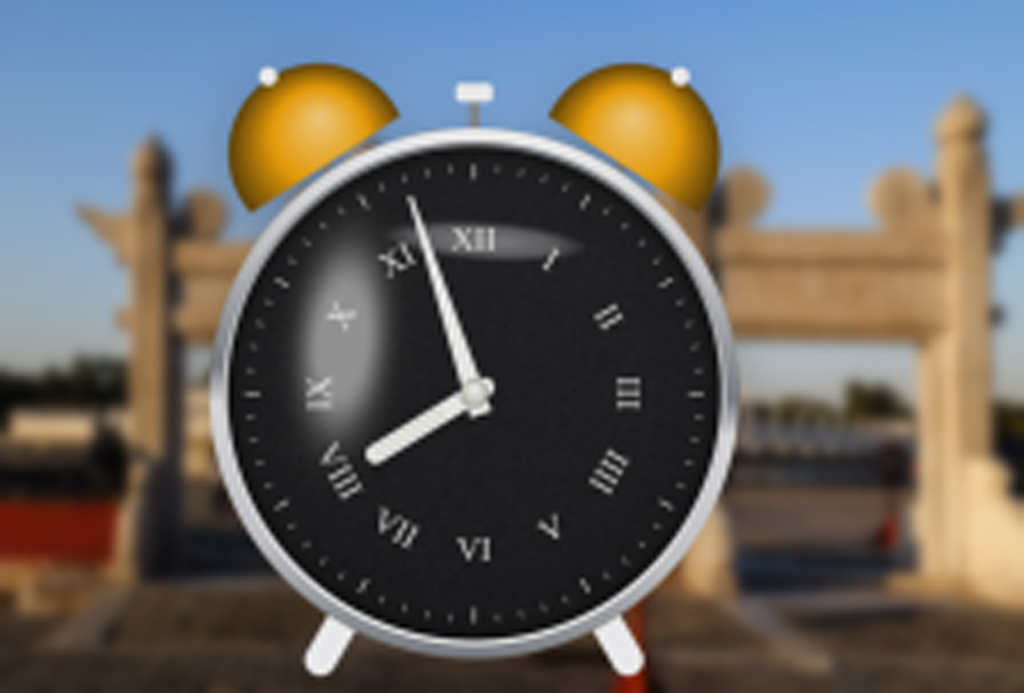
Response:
7h57
